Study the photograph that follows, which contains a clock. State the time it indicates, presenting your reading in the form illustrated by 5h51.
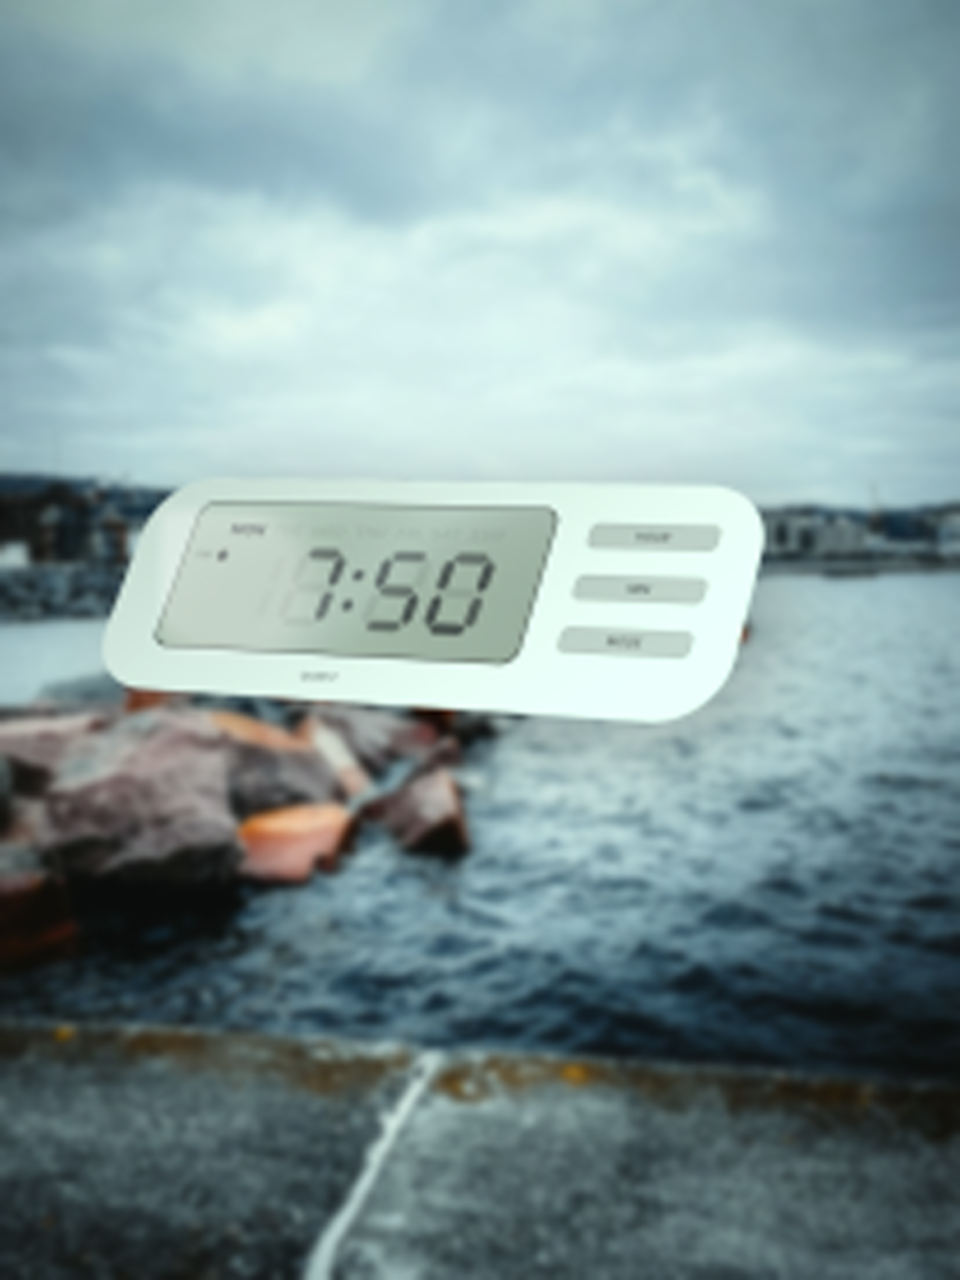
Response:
7h50
